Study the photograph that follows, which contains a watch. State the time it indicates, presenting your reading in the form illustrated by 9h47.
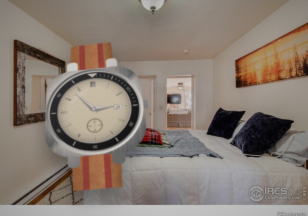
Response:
2h53
